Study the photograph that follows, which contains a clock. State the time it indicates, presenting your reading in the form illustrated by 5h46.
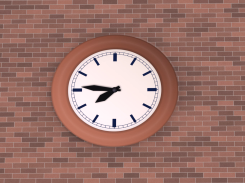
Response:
7h46
